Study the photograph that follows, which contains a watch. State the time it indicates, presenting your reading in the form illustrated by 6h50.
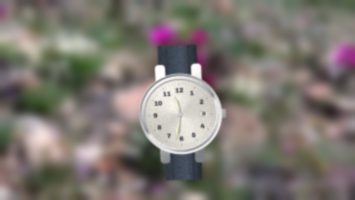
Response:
11h32
